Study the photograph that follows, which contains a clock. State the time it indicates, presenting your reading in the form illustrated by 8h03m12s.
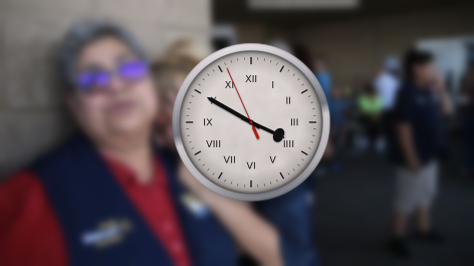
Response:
3h49m56s
